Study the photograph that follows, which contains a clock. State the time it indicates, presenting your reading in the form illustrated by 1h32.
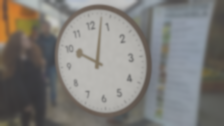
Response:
10h03
